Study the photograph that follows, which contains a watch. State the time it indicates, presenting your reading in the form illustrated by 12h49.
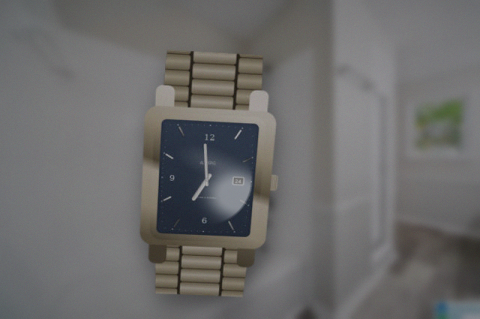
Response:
6h59
